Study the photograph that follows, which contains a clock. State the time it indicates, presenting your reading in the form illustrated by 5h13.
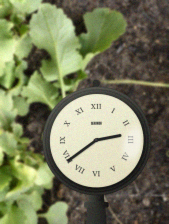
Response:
2h39
